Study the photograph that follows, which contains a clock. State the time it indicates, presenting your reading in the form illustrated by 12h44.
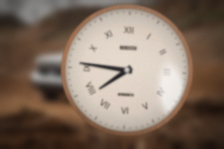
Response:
7h46
